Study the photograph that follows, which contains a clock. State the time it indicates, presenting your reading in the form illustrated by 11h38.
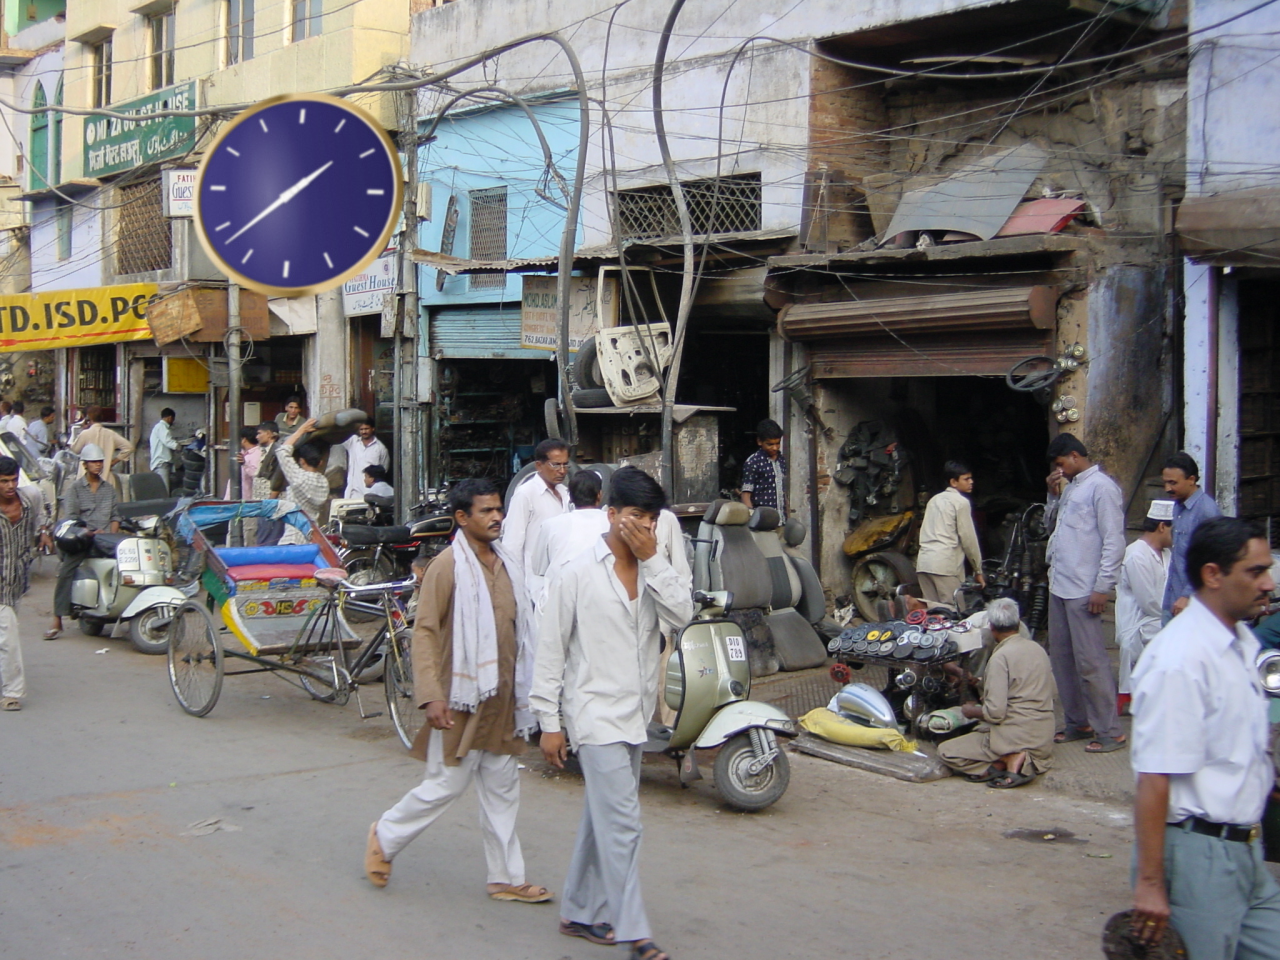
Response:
1h38
